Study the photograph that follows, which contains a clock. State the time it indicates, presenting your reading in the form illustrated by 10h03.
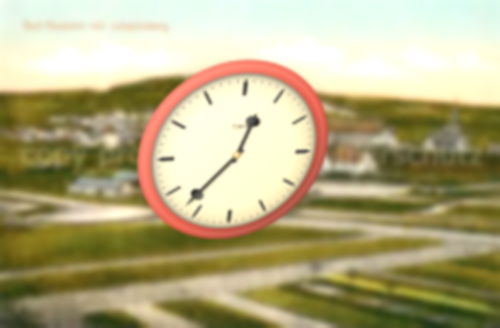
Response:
12h37
